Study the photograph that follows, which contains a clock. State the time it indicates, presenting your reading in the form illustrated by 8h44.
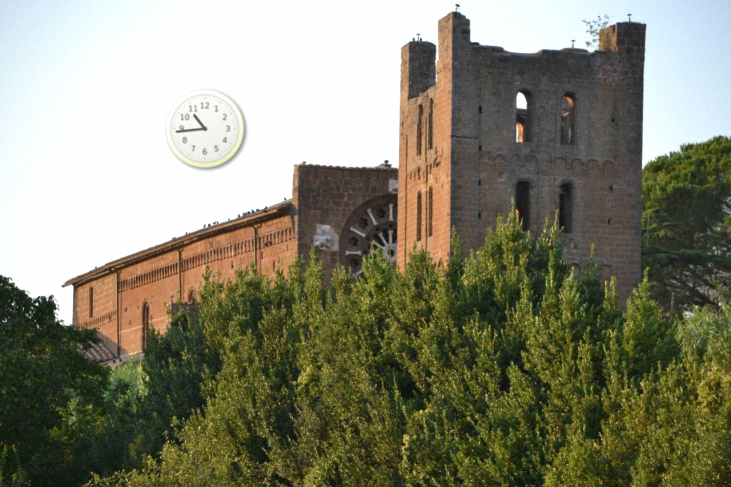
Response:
10h44
